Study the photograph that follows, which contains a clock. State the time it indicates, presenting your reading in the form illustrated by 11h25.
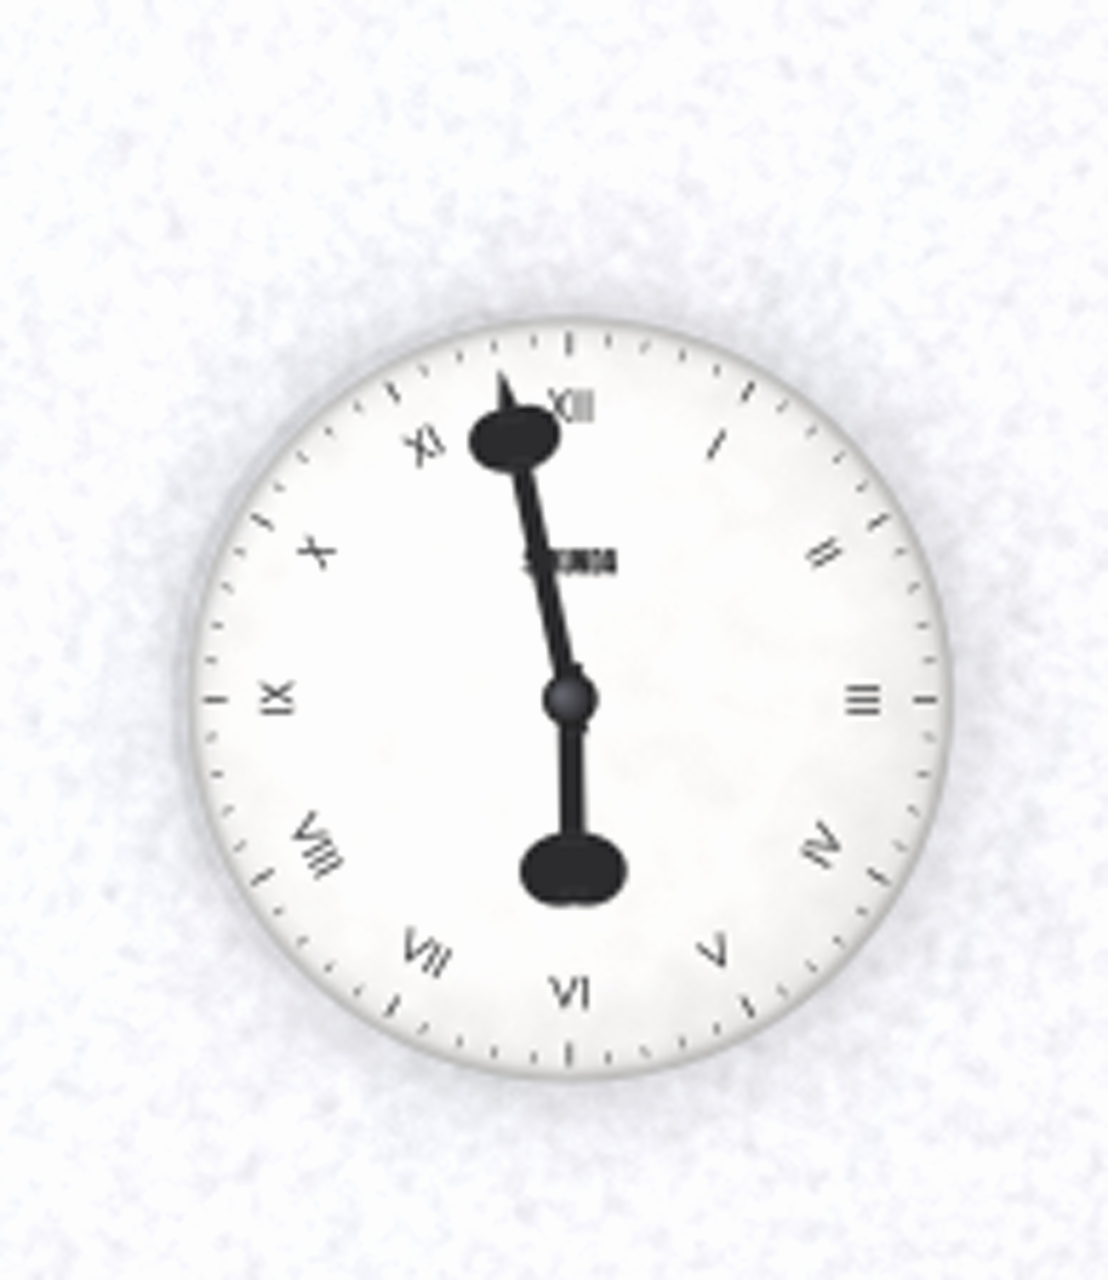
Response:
5h58
